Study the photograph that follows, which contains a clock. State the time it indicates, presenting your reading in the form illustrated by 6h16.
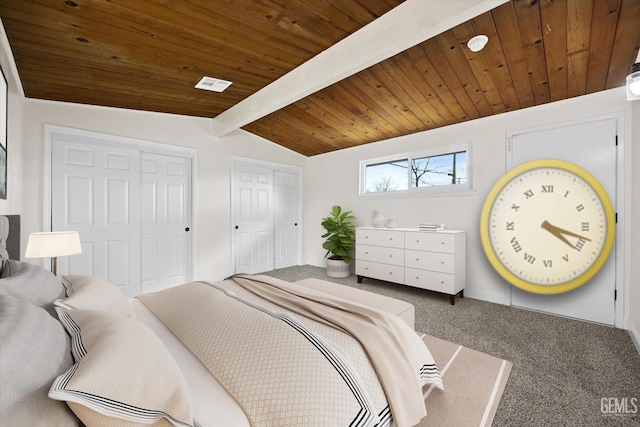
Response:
4h18
